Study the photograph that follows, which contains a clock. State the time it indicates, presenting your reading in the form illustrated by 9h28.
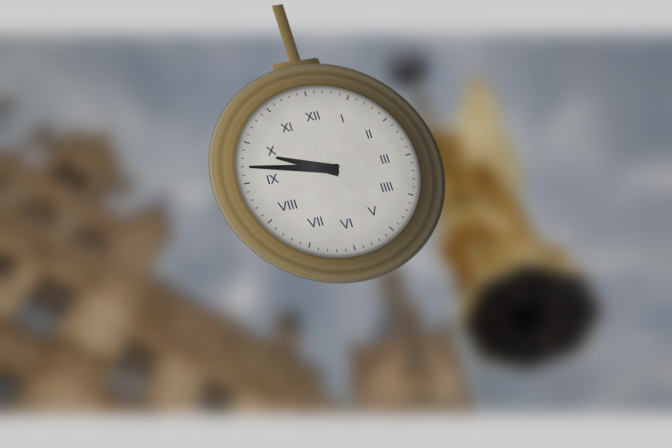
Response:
9h47
